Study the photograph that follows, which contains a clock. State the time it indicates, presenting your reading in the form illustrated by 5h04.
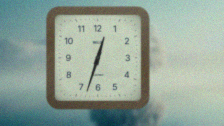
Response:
12h33
